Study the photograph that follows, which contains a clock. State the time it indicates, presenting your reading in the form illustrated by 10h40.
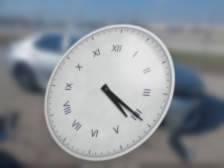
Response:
4h20
